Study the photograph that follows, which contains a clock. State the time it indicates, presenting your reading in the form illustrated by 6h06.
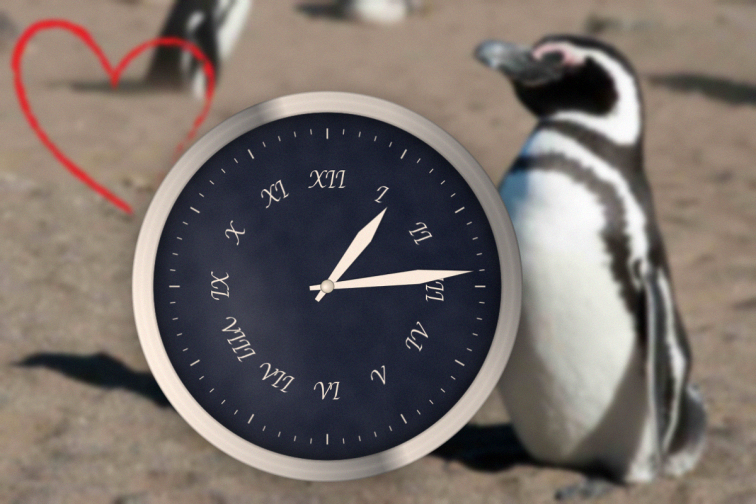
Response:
1h14
